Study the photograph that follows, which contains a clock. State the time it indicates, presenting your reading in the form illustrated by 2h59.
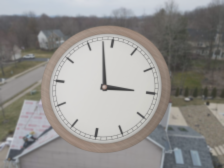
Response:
2h58
